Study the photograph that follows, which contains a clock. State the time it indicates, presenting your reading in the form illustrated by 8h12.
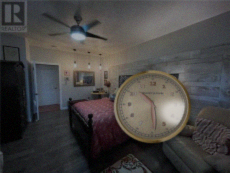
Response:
10h29
